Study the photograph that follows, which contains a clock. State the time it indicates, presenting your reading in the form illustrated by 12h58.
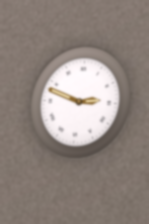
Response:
2h48
